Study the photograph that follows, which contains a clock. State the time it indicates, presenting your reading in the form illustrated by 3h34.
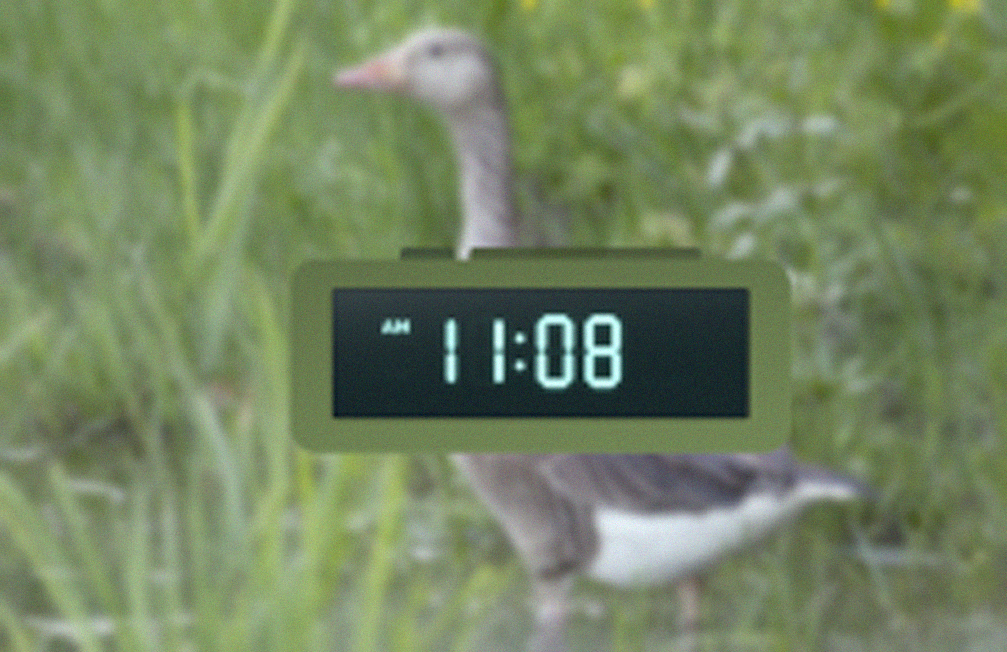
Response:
11h08
